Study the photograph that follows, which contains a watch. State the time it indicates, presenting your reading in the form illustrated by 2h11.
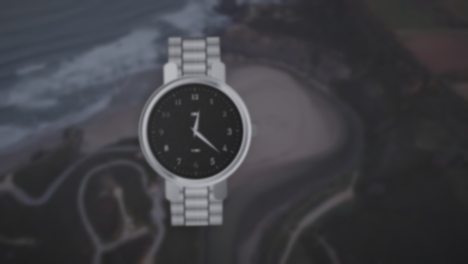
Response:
12h22
